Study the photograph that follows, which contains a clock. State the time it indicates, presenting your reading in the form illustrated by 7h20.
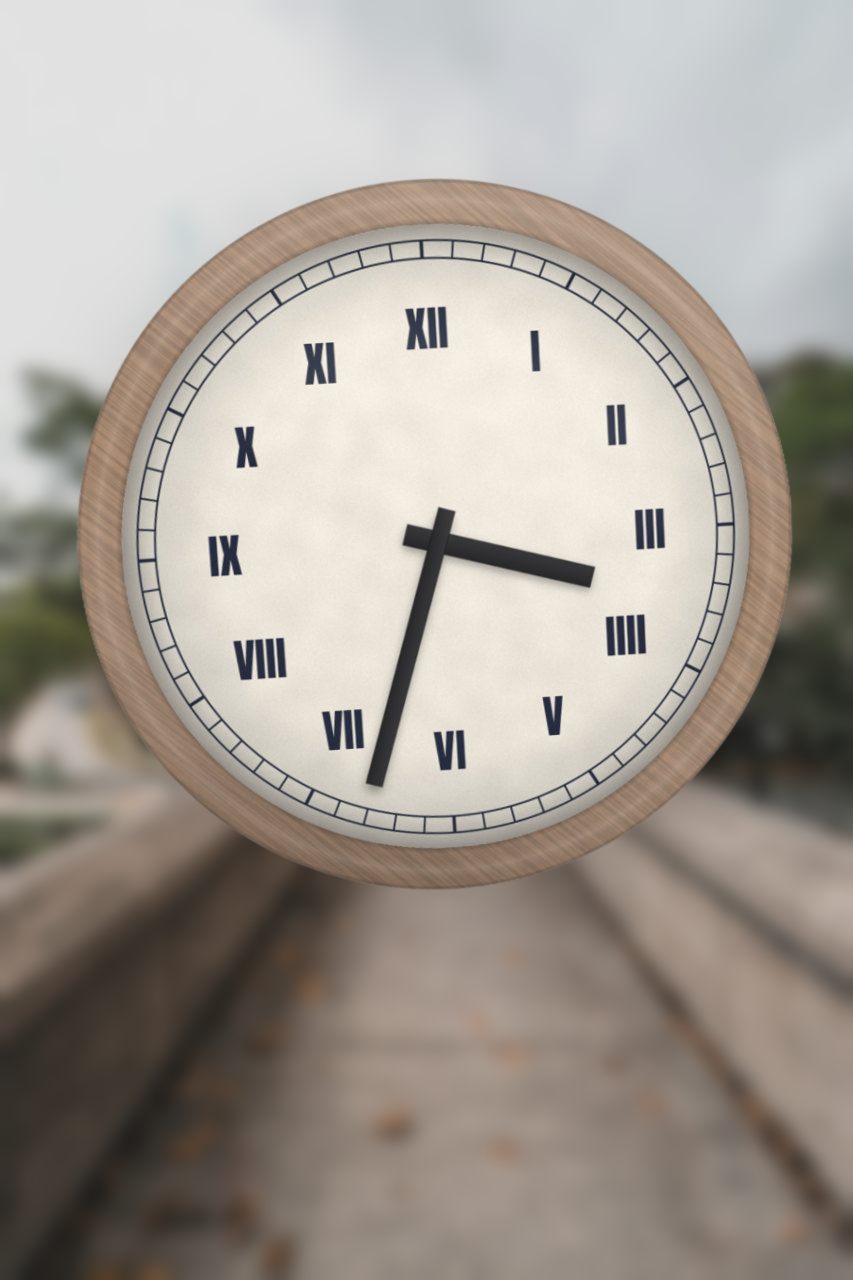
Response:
3h33
